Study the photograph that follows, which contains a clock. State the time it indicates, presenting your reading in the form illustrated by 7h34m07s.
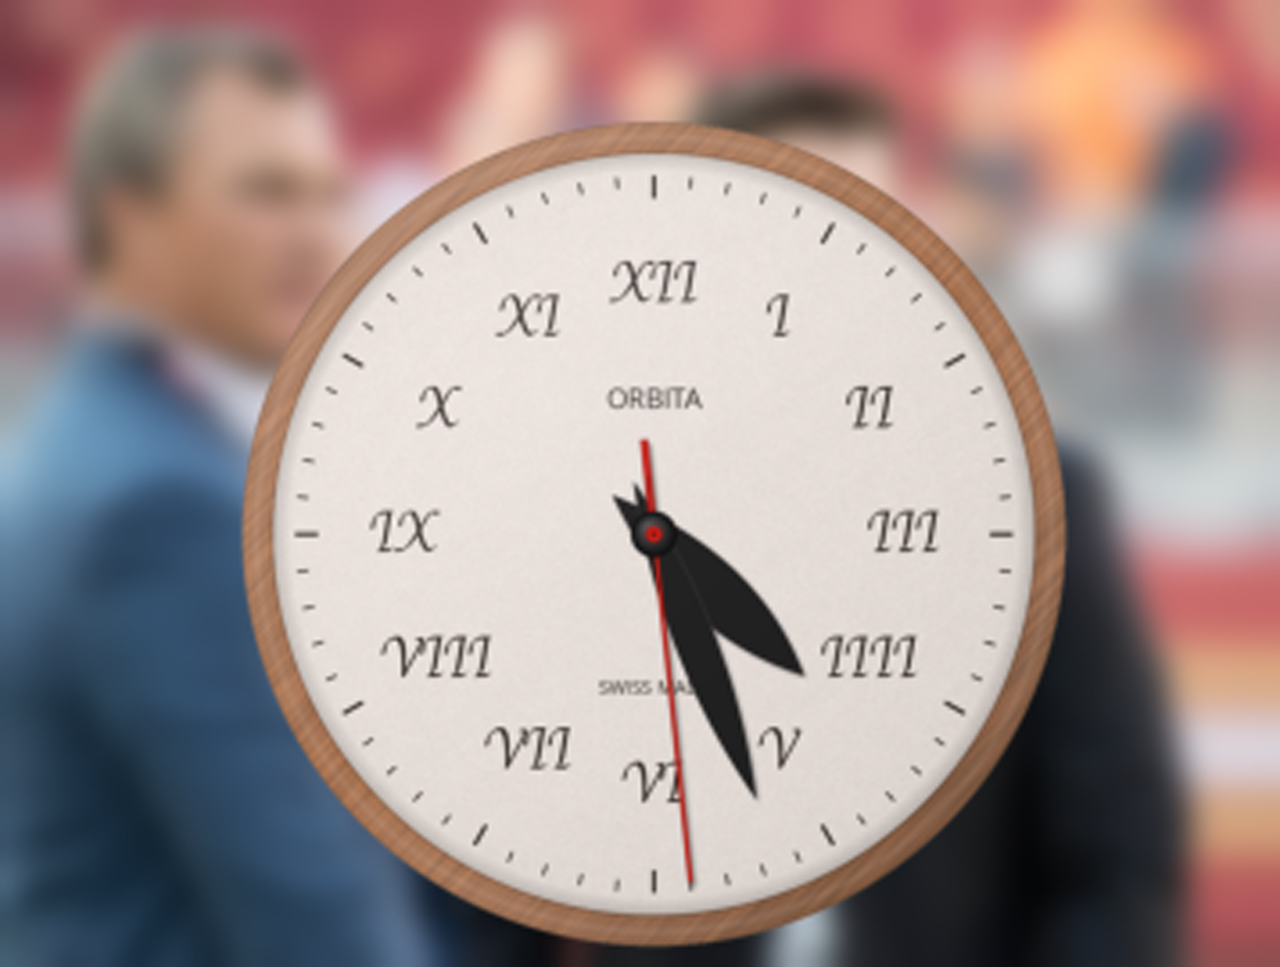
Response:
4h26m29s
